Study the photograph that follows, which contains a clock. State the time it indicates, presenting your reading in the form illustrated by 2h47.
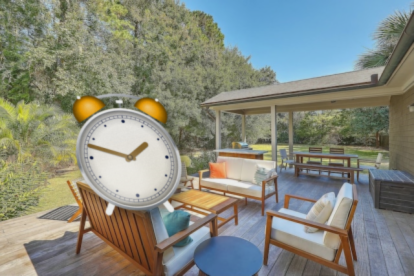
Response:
1h48
